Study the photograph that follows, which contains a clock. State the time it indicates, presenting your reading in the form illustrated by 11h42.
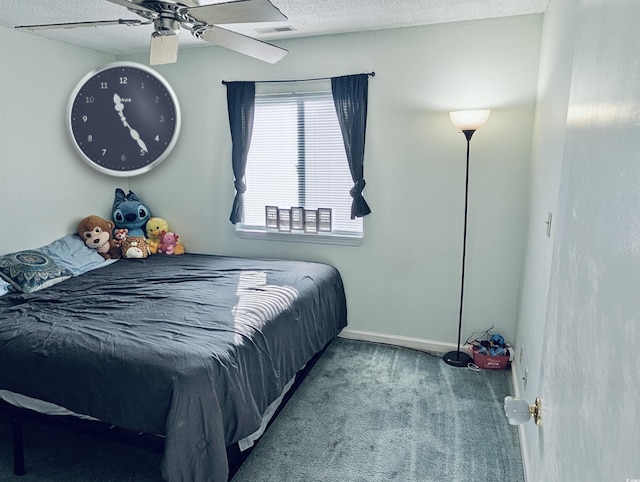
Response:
11h24
